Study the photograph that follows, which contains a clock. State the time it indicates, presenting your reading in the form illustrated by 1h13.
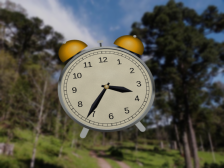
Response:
3h36
